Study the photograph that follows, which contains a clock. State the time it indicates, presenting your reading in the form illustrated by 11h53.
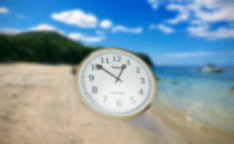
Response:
12h51
